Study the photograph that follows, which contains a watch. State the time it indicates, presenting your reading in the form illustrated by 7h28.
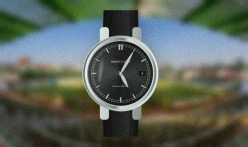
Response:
5h05
